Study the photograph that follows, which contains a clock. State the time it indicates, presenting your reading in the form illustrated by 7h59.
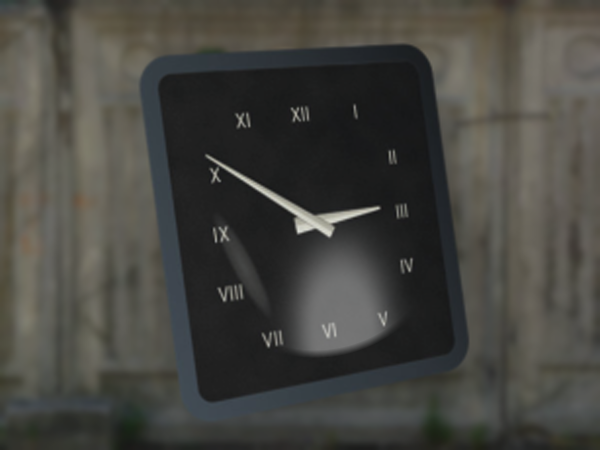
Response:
2h51
